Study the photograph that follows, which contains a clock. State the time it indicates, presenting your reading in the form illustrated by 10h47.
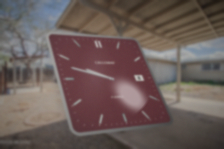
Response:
9h48
